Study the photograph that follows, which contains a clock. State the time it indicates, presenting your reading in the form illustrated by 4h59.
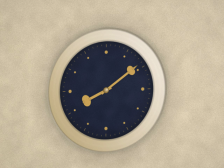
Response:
8h09
